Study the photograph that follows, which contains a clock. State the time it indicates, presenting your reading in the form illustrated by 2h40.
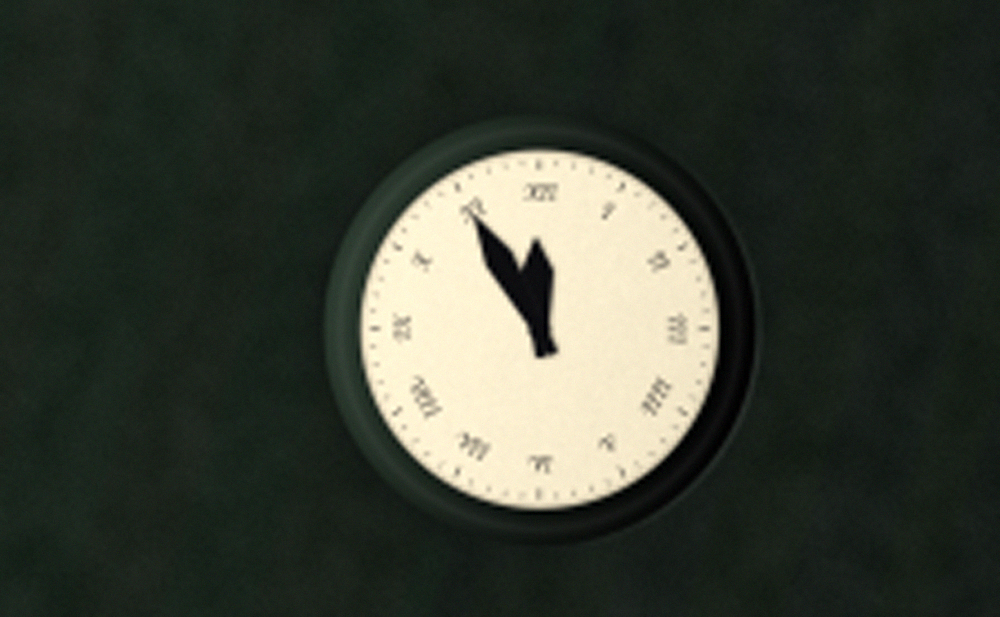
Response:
11h55
